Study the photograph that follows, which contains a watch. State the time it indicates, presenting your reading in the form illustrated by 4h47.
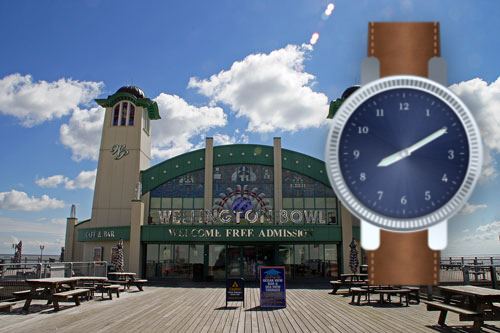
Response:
8h10
